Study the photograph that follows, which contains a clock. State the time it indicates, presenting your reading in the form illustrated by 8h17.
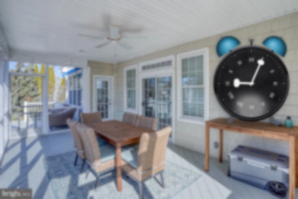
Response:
9h04
